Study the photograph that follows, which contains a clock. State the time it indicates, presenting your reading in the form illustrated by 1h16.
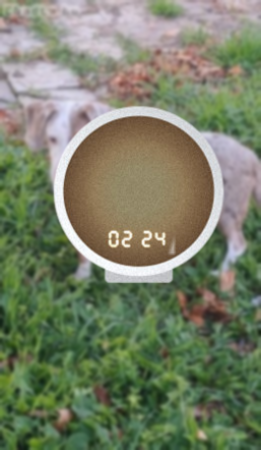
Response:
2h24
